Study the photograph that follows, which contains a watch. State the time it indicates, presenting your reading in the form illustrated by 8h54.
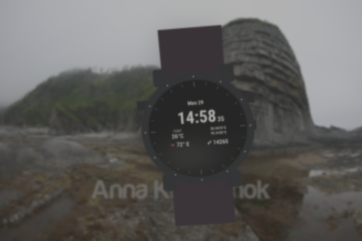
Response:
14h58
